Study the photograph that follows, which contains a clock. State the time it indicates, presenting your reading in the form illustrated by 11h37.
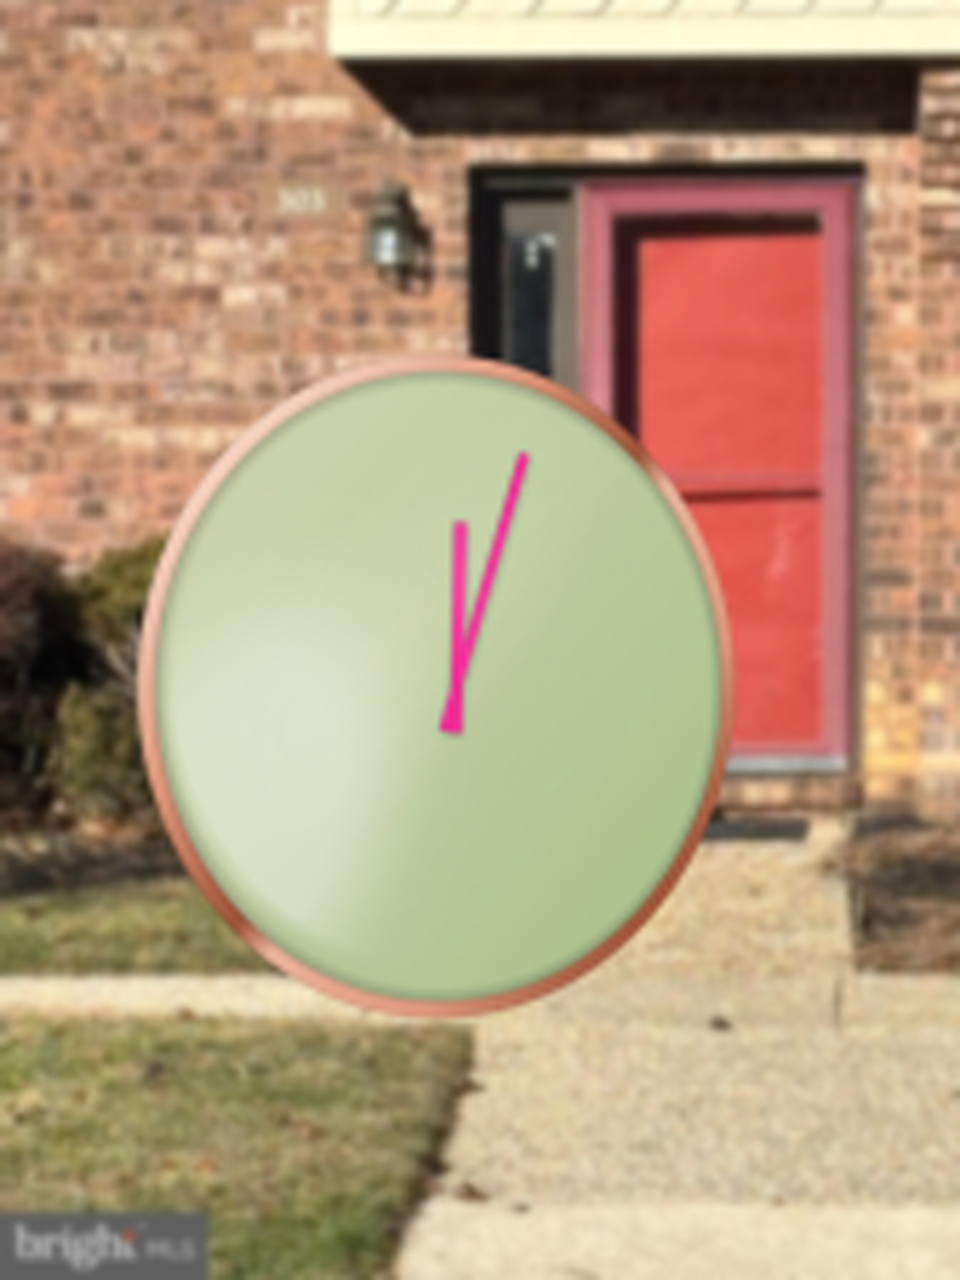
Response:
12h03
